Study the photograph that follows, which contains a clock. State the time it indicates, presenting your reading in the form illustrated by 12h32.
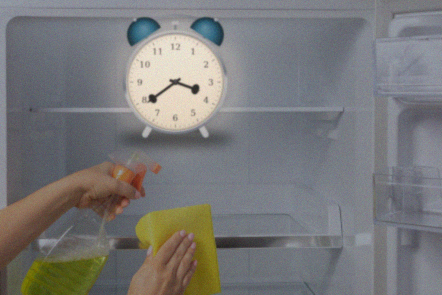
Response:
3h39
